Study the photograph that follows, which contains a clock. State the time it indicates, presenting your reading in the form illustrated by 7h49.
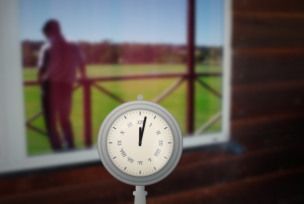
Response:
12h02
